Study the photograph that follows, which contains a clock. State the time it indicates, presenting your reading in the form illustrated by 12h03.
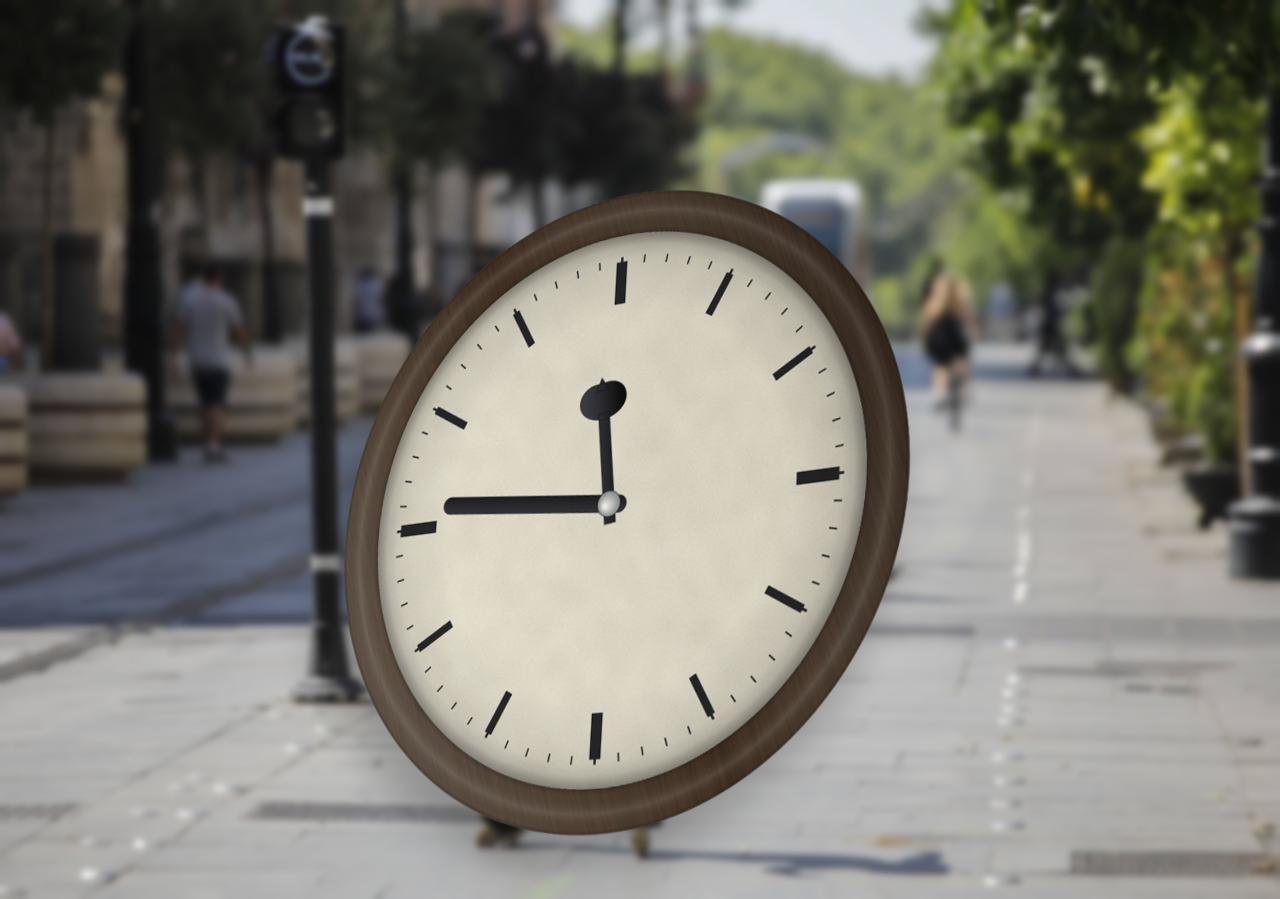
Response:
11h46
